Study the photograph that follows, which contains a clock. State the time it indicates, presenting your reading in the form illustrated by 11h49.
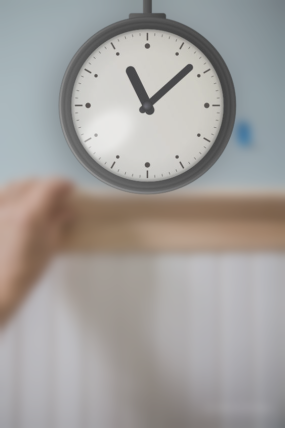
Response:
11h08
